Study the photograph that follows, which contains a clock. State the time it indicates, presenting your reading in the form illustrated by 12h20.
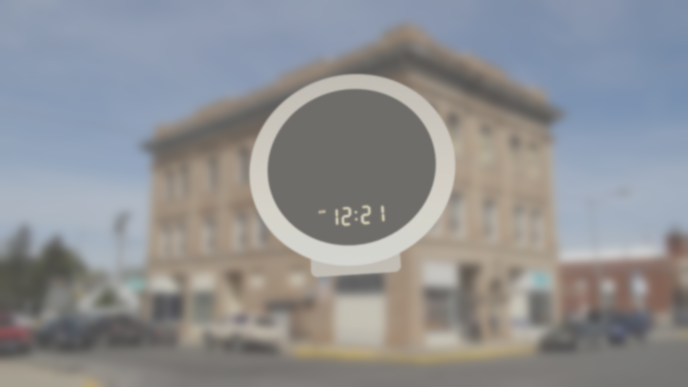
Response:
12h21
